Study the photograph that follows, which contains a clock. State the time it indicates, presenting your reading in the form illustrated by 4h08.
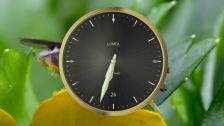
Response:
6h33
